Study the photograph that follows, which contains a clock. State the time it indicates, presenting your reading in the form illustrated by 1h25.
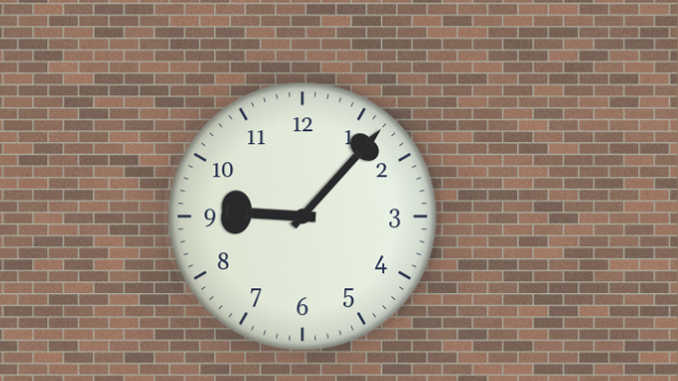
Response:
9h07
